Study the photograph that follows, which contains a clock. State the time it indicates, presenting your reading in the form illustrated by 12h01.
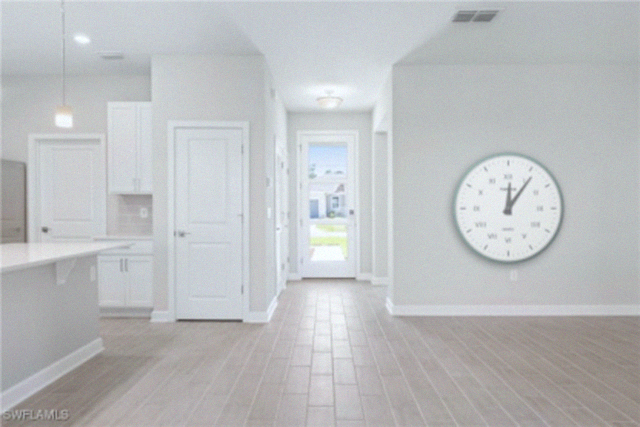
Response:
12h06
